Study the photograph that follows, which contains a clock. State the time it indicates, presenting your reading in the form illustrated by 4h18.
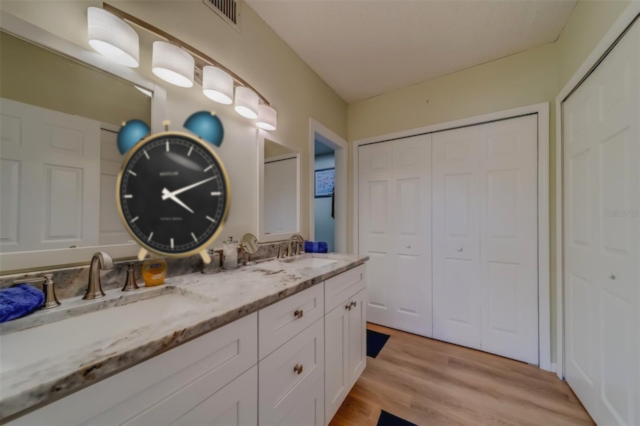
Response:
4h12
